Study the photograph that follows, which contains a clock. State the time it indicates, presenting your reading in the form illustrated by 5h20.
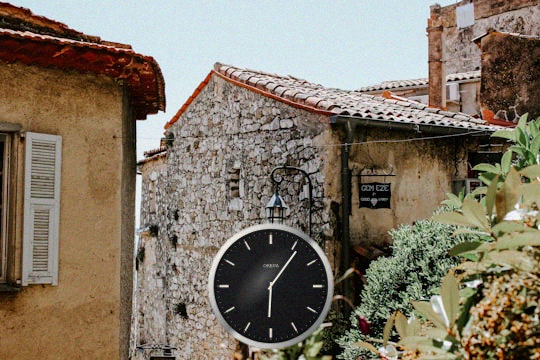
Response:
6h06
